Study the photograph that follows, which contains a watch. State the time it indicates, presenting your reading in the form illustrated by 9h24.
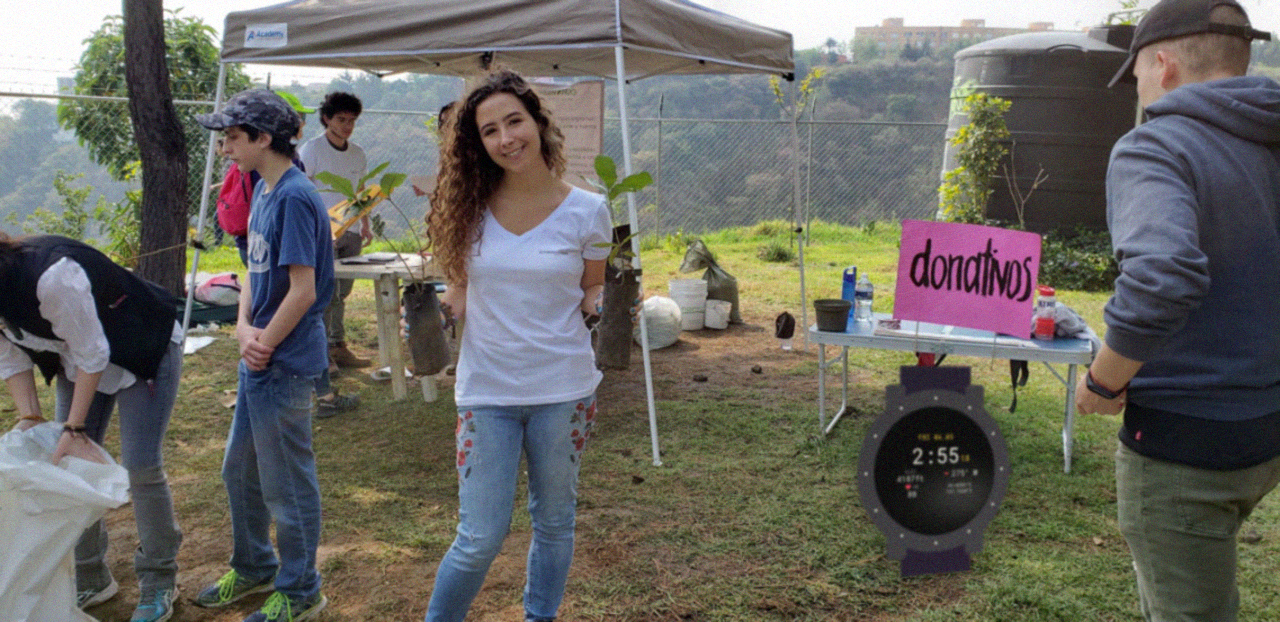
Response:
2h55
